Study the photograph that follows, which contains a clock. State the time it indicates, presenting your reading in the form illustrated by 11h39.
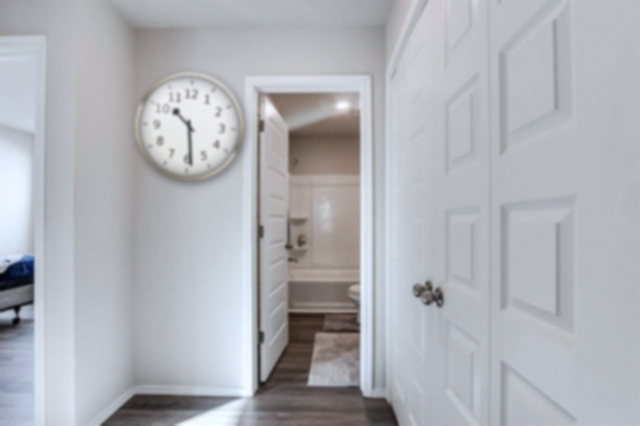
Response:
10h29
